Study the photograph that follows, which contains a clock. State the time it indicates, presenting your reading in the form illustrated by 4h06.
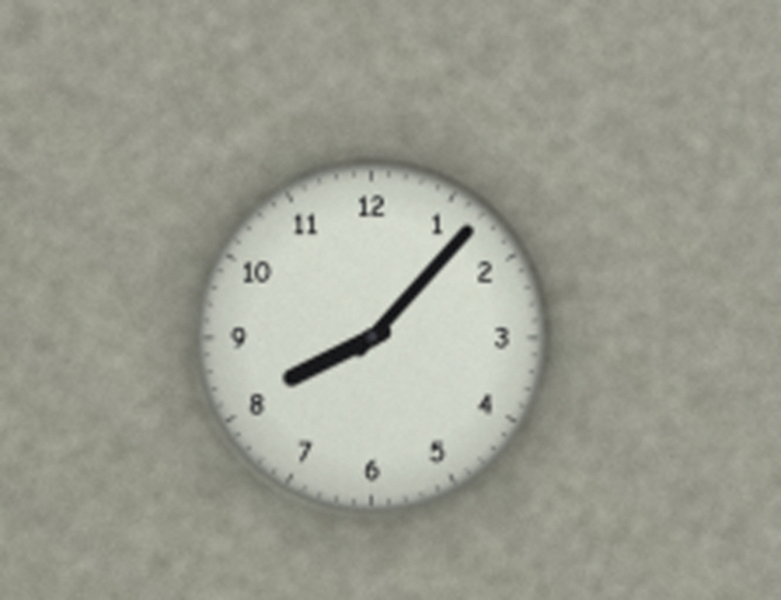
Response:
8h07
